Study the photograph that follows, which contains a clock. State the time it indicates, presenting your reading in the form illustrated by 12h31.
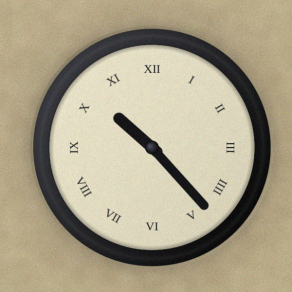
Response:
10h23
